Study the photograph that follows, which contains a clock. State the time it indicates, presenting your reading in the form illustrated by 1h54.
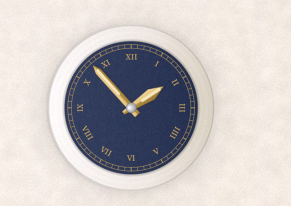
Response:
1h53
